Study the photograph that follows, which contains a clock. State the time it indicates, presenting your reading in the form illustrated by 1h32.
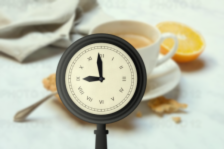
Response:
8h59
